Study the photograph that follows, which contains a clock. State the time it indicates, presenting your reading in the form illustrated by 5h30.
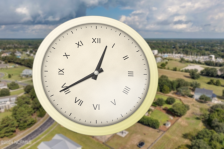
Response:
12h40
